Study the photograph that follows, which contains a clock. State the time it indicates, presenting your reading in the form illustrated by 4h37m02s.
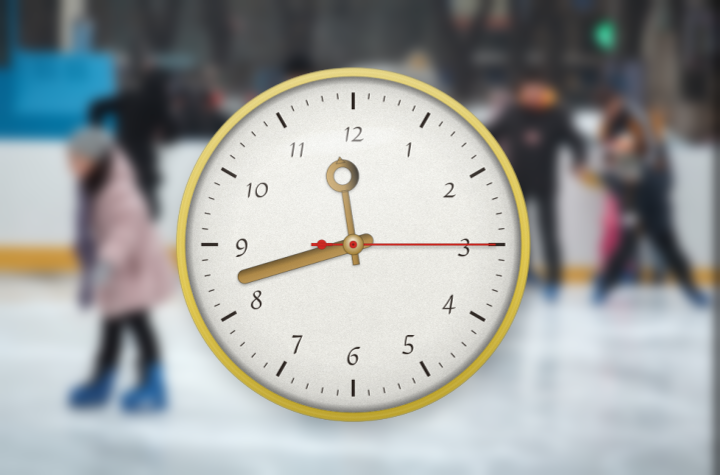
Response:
11h42m15s
